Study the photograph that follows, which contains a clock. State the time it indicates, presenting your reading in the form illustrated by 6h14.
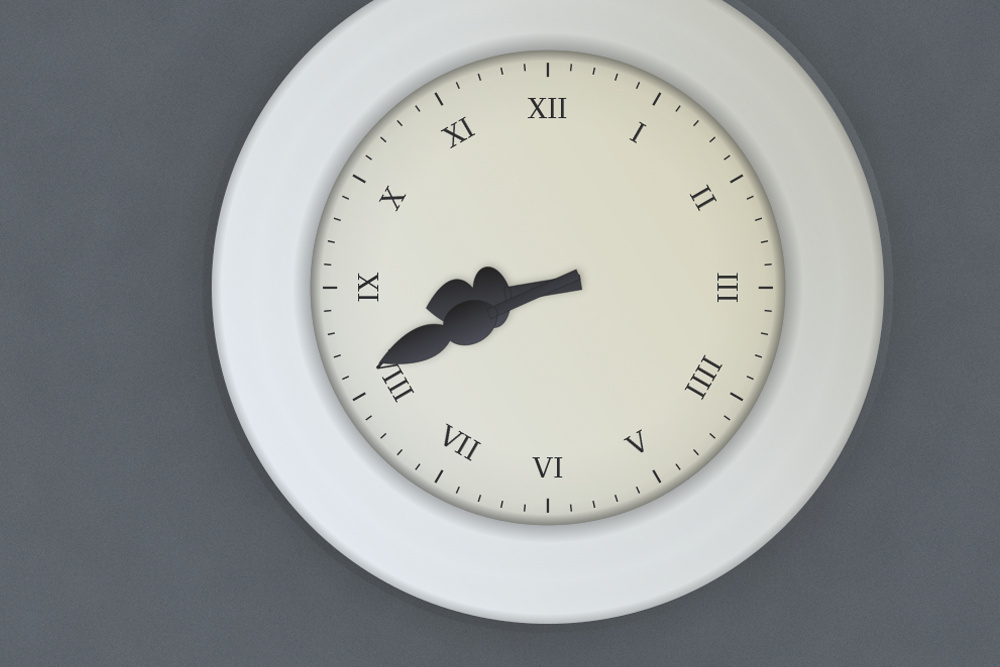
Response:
8h41
